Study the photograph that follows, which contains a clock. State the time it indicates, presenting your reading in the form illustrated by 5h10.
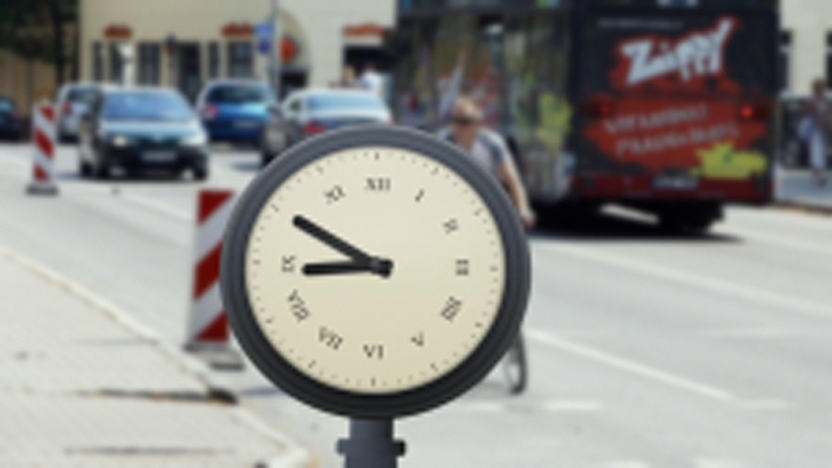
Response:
8h50
